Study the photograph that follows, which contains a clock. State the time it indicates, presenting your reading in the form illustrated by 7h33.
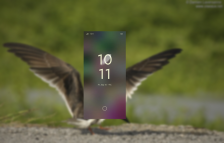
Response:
10h11
